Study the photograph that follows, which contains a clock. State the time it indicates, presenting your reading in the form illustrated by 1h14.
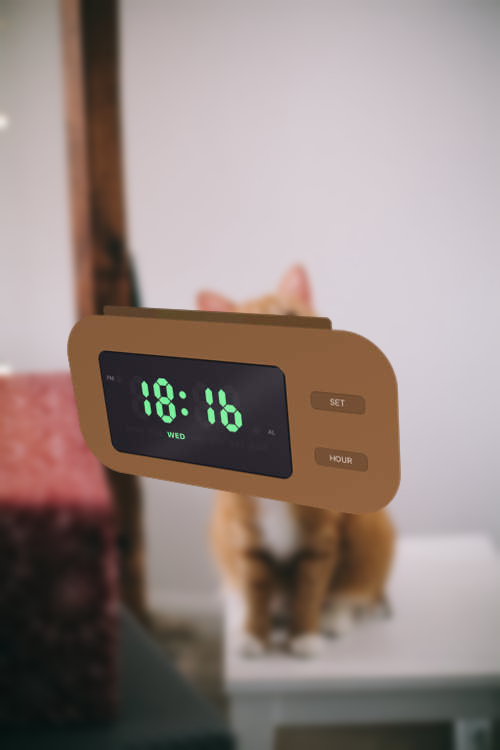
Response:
18h16
